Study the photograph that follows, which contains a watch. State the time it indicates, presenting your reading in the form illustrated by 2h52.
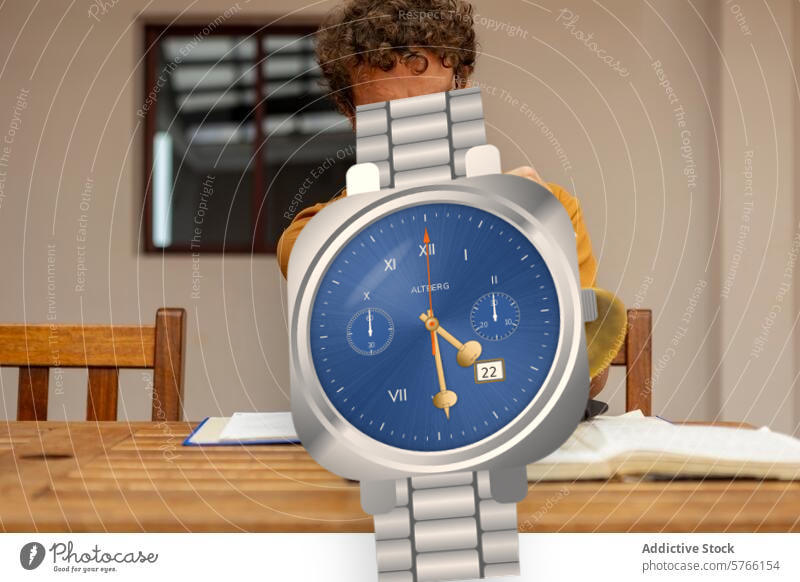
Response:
4h29
